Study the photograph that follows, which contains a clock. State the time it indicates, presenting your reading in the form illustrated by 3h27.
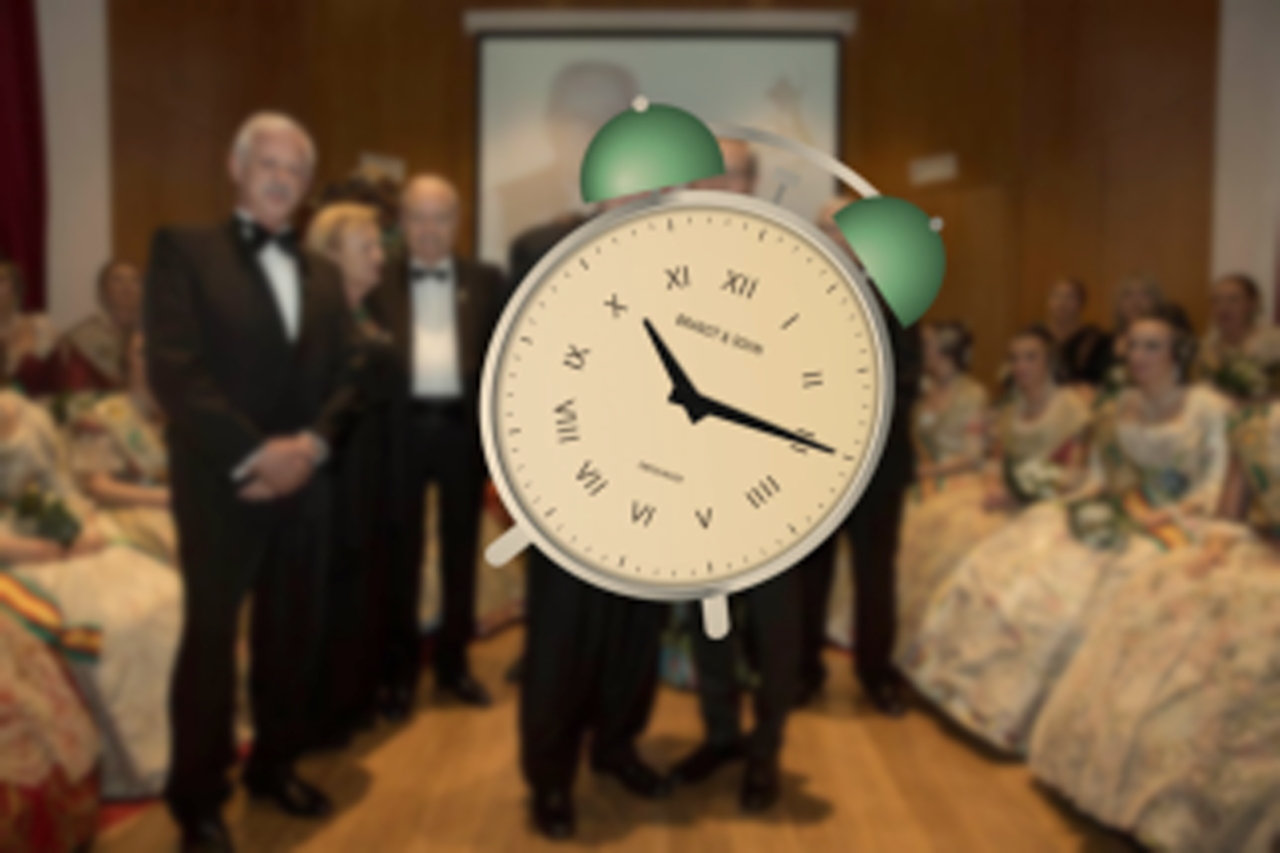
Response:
10h15
